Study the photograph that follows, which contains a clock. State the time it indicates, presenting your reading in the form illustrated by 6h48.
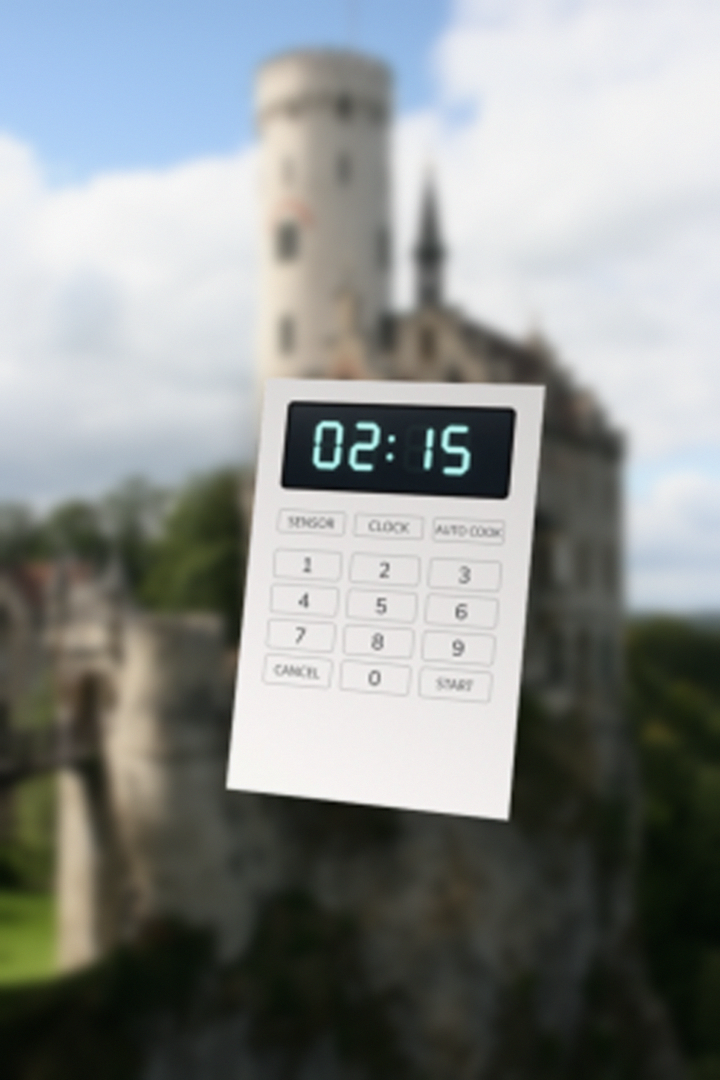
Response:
2h15
